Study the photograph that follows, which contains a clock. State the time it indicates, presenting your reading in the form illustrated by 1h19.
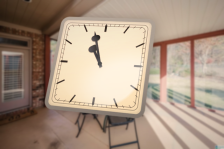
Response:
10h57
